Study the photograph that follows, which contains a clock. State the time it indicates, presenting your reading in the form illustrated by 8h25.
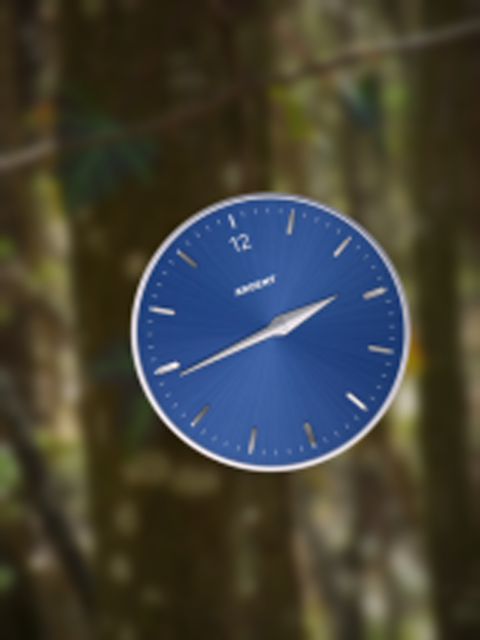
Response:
2h44
